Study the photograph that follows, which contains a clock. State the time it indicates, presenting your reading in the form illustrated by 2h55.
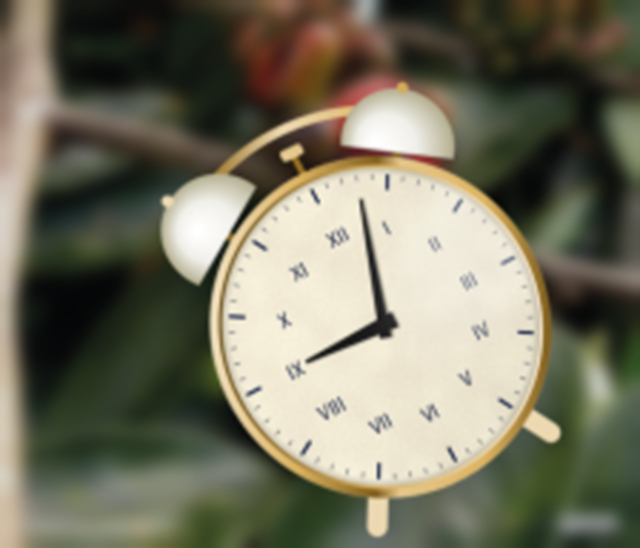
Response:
9h03
